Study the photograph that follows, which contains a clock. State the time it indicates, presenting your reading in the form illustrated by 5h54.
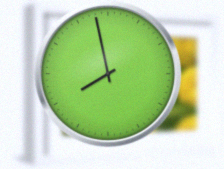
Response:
7h58
